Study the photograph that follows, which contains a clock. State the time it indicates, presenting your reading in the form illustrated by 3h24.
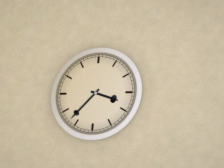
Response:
3h37
